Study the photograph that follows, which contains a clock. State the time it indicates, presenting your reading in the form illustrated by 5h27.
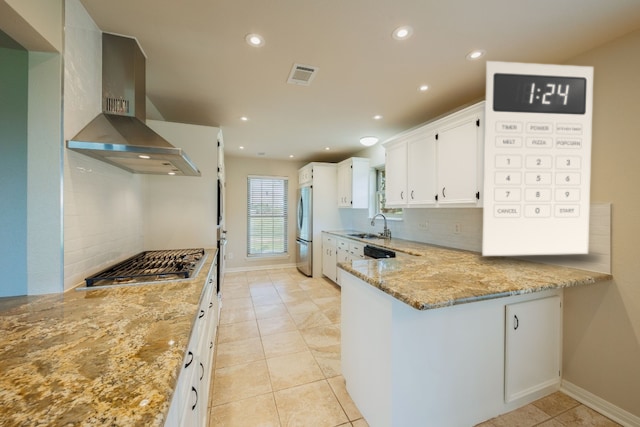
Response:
1h24
